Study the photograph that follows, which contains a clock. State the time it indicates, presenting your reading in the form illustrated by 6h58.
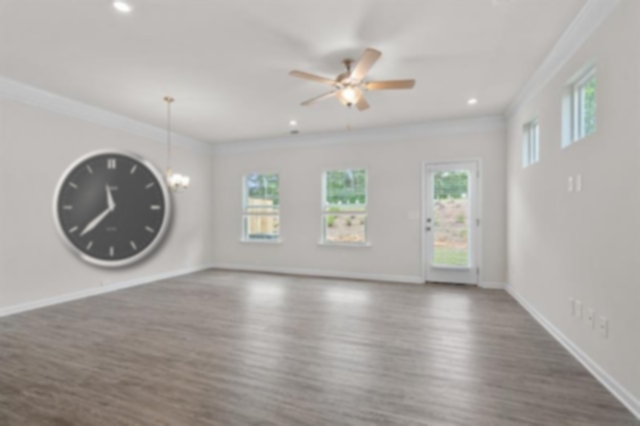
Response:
11h38
